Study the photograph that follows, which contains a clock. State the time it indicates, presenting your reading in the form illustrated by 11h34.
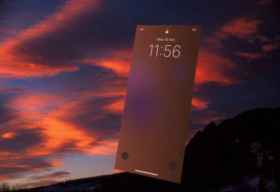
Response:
11h56
